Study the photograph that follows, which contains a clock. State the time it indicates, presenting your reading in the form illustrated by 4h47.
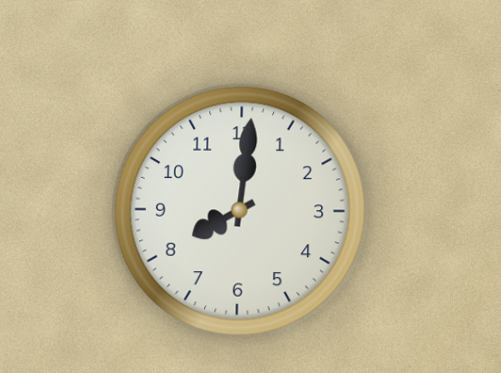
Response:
8h01
